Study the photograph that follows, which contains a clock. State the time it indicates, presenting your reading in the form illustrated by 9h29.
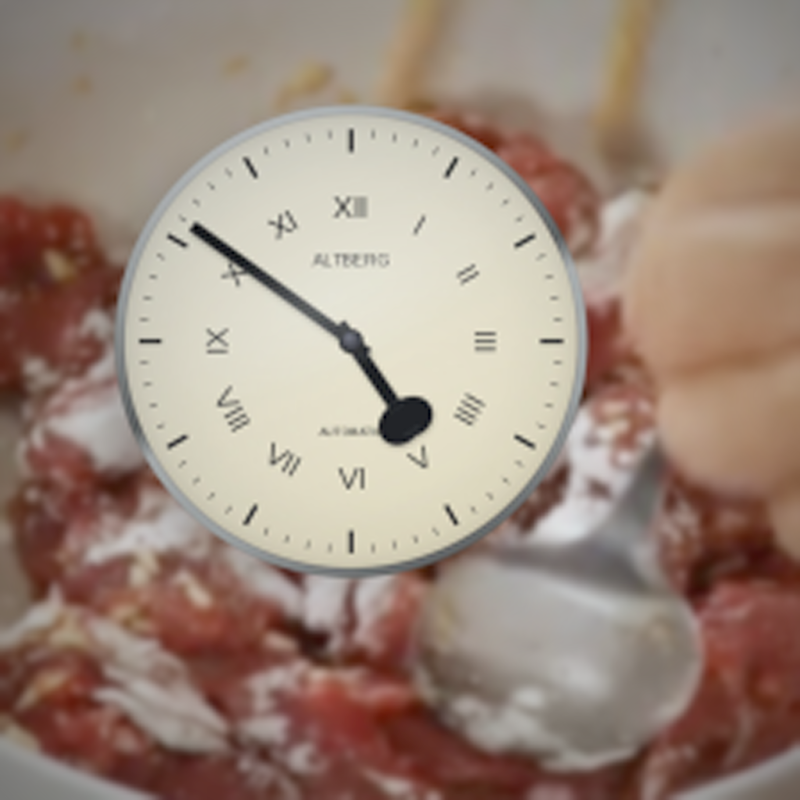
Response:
4h51
